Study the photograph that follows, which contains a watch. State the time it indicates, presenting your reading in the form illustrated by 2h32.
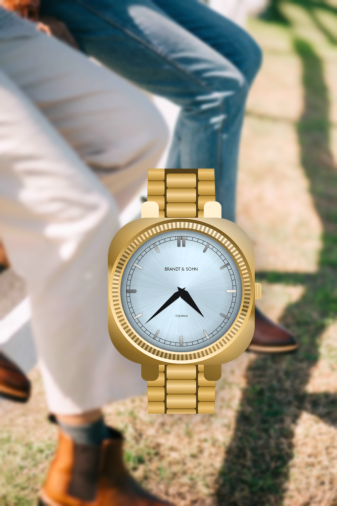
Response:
4h38
